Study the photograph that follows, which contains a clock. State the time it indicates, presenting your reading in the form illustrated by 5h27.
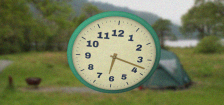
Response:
6h18
